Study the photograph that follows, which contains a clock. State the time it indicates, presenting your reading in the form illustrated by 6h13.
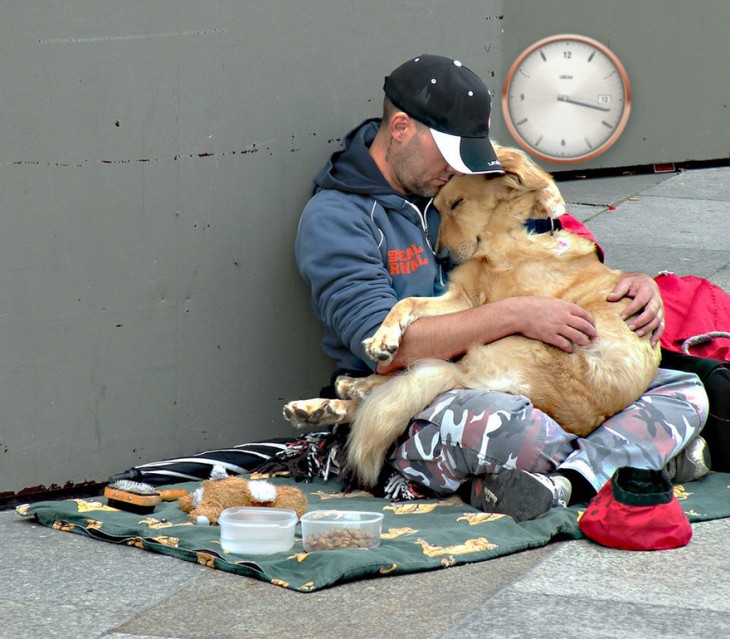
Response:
3h17
